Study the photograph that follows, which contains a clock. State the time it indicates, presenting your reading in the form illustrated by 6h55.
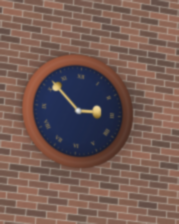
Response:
2h52
